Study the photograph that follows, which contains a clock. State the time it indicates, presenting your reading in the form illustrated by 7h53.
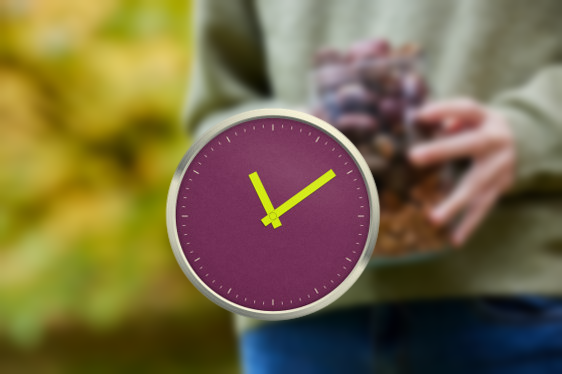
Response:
11h09
